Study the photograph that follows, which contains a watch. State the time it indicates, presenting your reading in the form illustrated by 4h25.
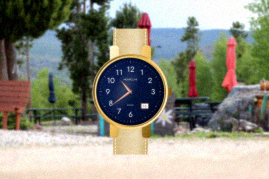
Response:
10h39
